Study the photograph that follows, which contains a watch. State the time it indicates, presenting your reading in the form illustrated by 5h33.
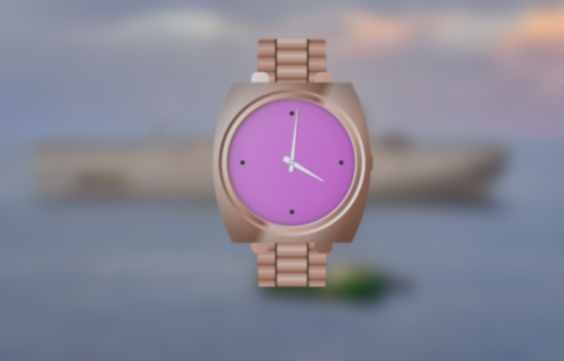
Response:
4h01
